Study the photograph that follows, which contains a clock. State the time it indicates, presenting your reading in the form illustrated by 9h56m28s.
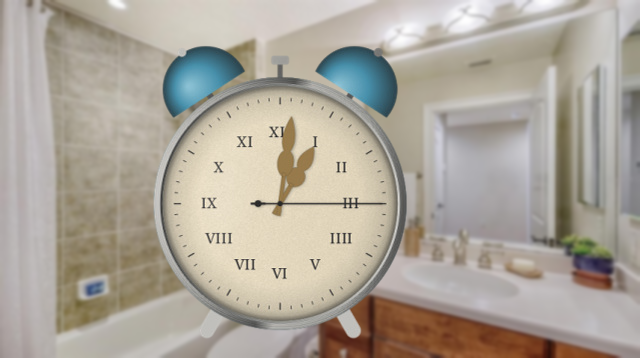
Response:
1h01m15s
